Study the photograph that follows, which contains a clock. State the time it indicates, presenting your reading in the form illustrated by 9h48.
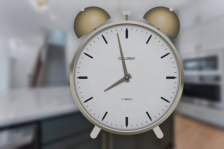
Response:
7h58
